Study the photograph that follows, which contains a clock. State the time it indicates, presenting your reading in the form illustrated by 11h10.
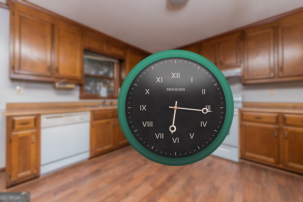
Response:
6h16
